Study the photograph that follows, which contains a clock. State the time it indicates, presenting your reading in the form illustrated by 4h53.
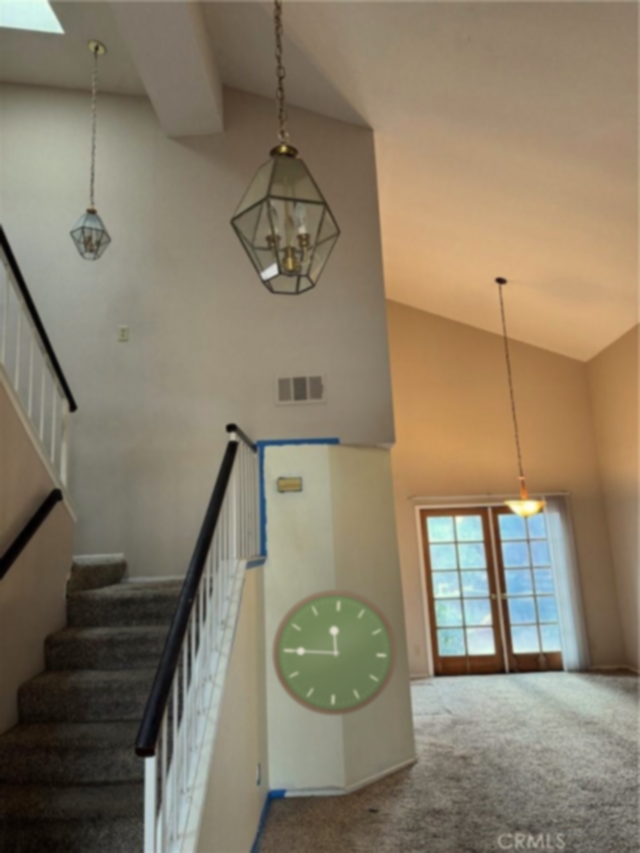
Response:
11h45
